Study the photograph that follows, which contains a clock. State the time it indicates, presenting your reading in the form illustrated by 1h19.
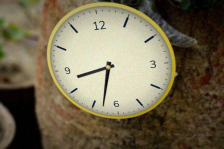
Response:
8h33
